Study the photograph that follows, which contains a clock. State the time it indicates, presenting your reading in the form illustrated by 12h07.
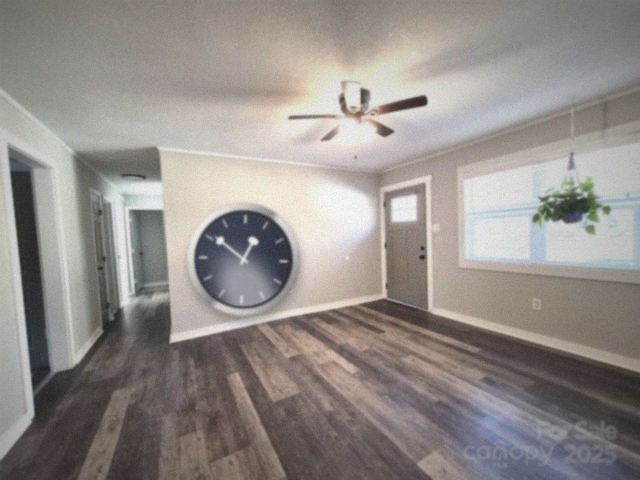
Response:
12h51
